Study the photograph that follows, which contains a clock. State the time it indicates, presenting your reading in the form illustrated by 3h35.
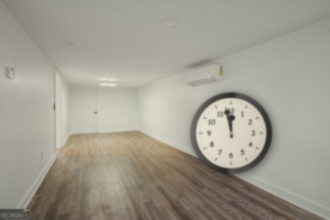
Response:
11h58
